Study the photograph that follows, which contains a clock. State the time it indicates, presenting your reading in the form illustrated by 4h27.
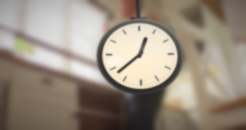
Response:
12h38
